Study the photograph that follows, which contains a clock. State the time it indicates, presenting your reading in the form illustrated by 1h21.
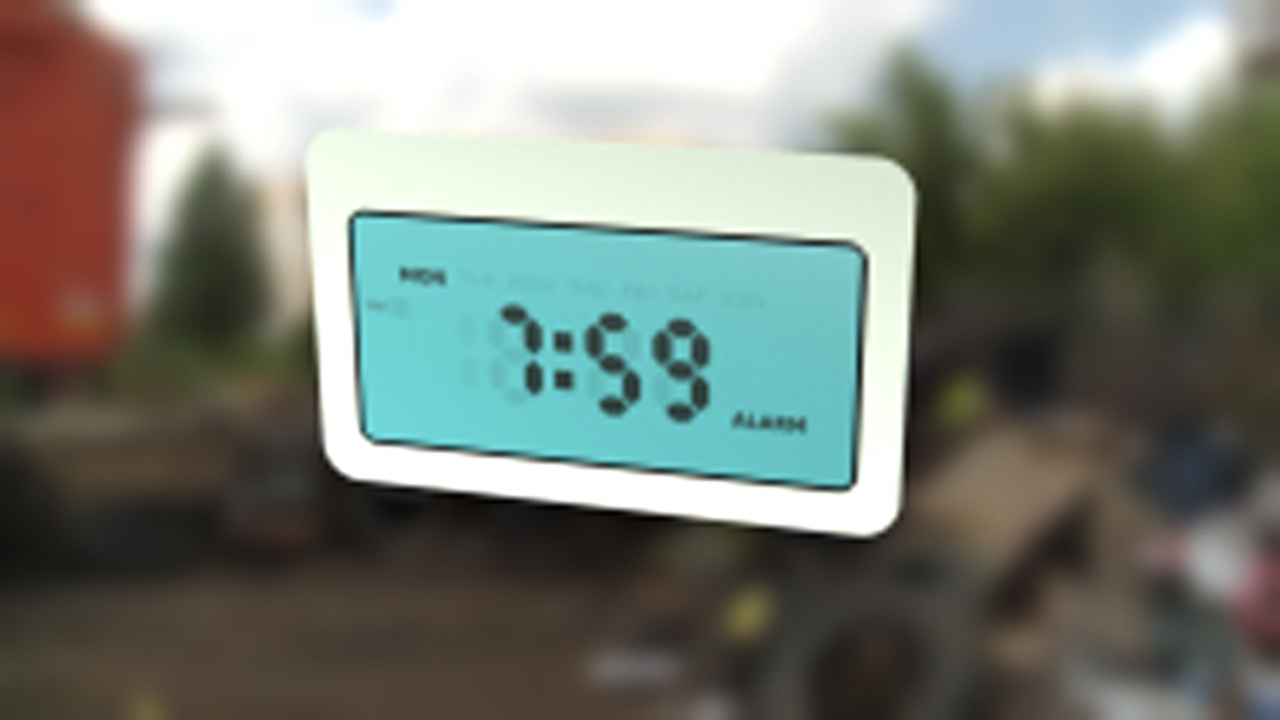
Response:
7h59
